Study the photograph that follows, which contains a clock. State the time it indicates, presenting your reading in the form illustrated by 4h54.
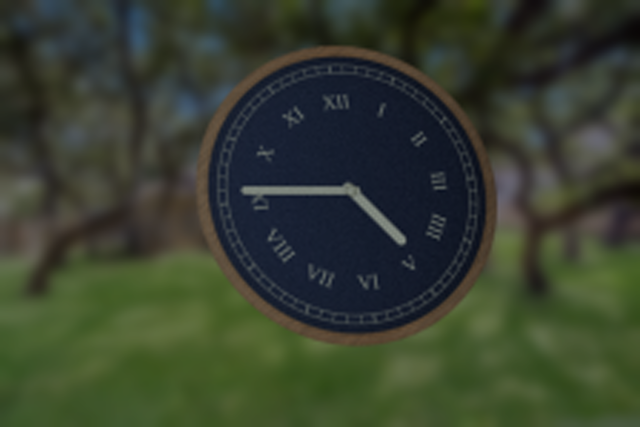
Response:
4h46
